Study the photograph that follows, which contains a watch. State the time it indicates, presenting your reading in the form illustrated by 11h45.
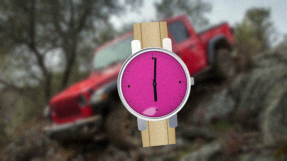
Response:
6h01
